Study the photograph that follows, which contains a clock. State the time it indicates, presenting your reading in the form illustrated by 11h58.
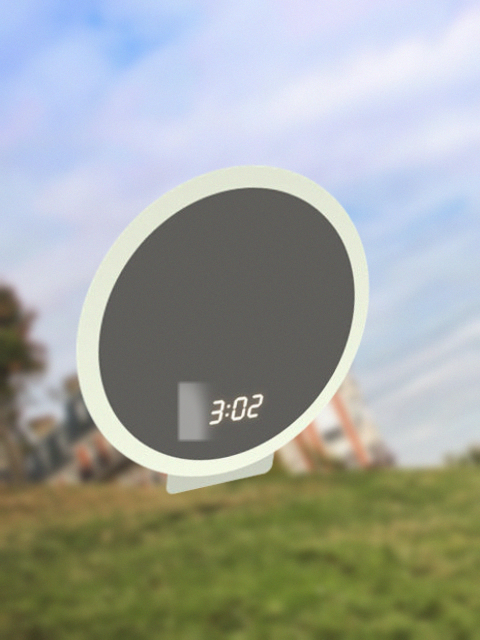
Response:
3h02
